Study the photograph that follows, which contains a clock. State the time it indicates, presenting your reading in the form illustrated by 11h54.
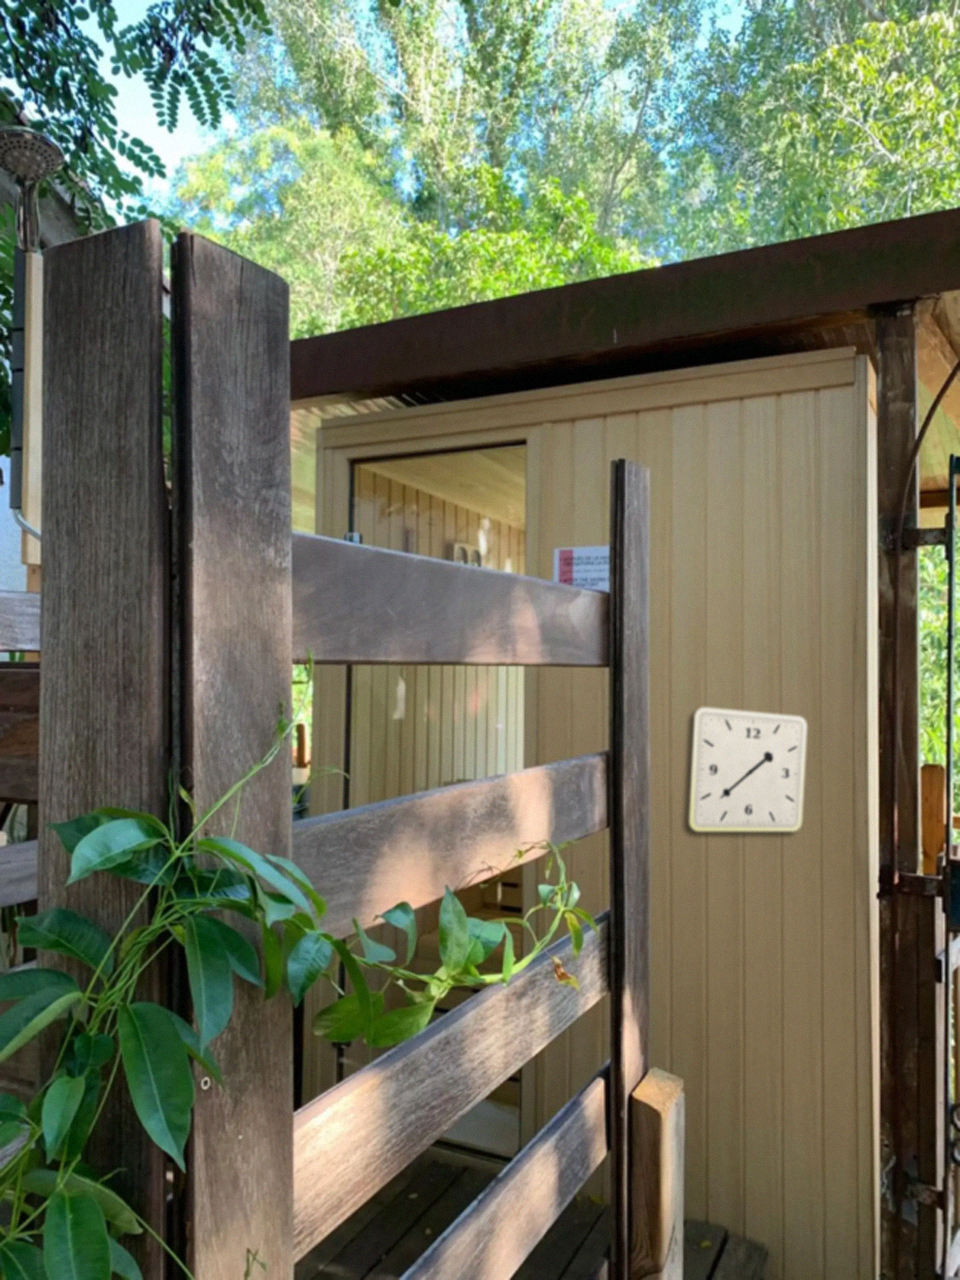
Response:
1h38
